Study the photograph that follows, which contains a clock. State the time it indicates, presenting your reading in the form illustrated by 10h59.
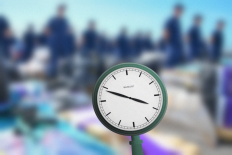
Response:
3h49
